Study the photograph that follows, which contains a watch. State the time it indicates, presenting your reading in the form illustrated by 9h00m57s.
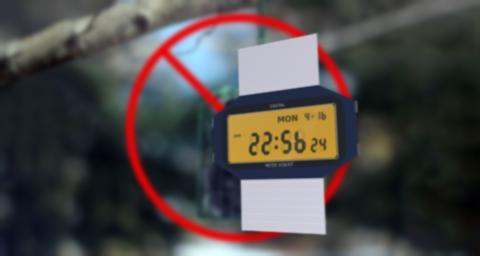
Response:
22h56m24s
